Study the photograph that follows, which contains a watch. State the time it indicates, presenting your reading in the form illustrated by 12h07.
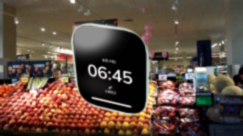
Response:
6h45
